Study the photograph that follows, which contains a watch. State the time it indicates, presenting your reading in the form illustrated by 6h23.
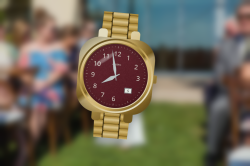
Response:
7h58
